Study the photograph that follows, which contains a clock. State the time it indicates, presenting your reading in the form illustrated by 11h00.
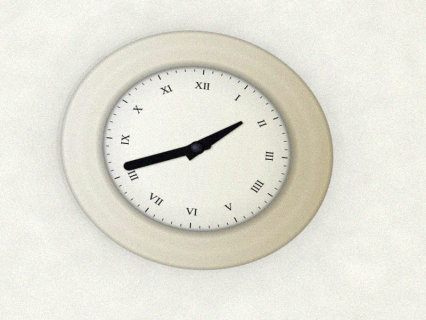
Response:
1h41
